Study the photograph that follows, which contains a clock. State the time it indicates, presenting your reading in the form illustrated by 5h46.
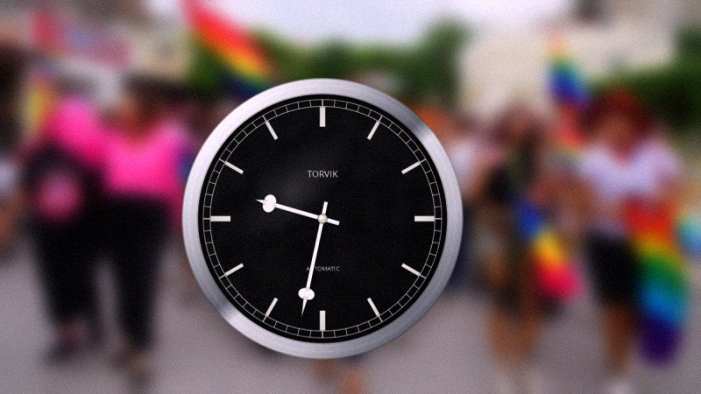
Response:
9h32
